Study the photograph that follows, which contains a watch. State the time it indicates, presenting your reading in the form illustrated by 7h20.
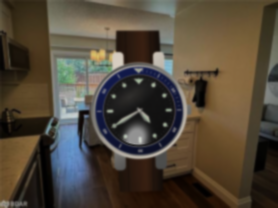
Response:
4h40
